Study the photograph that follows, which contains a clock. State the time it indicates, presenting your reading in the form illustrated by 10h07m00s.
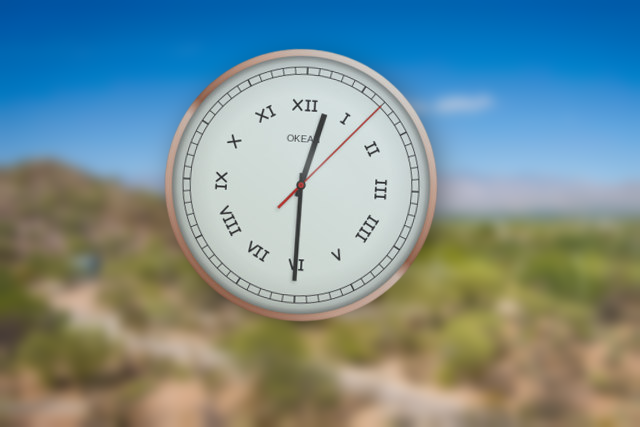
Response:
12h30m07s
